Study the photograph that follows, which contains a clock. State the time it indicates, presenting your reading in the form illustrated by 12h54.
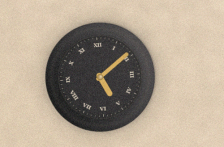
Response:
5h09
